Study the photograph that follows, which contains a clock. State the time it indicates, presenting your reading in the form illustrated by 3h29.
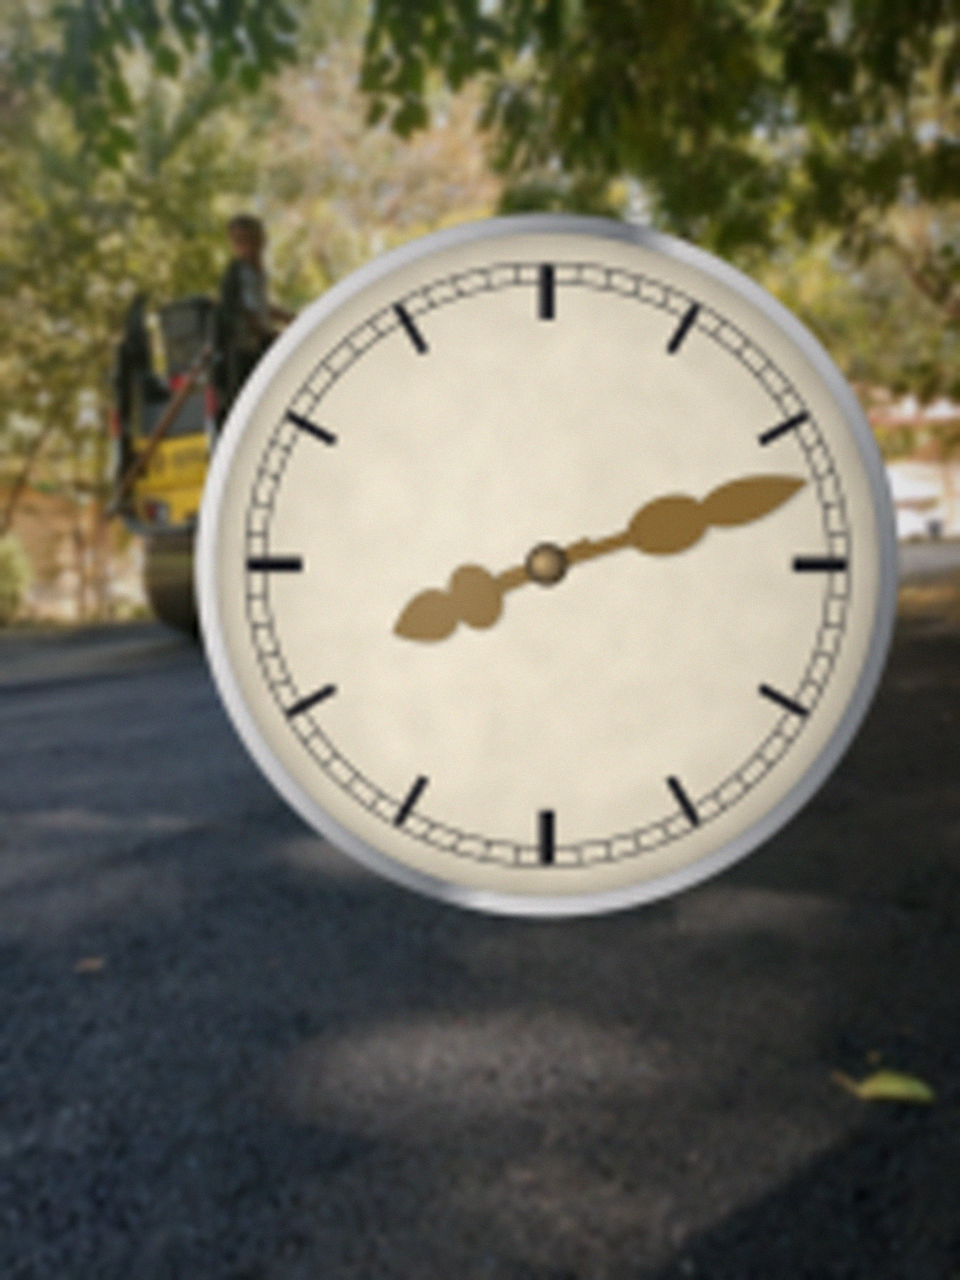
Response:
8h12
